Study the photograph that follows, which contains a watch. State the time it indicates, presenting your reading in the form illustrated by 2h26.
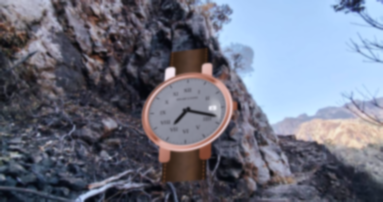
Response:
7h18
